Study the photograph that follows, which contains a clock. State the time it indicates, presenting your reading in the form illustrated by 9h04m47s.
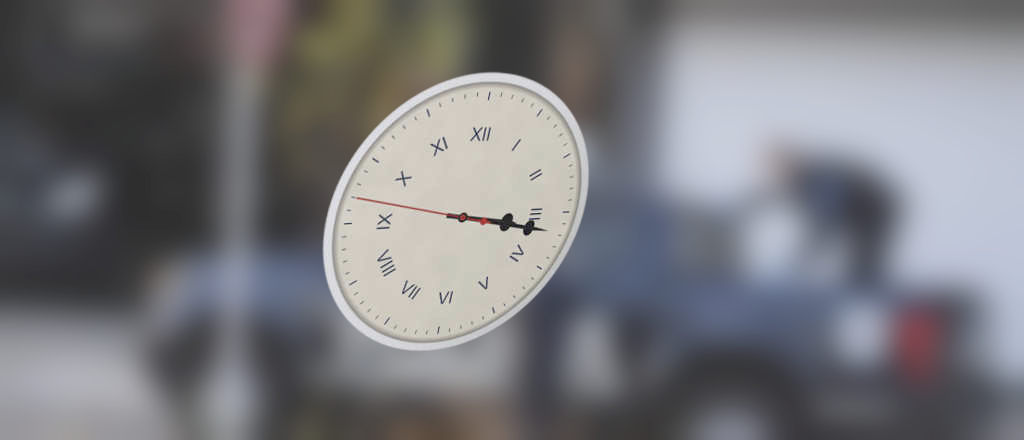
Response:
3h16m47s
